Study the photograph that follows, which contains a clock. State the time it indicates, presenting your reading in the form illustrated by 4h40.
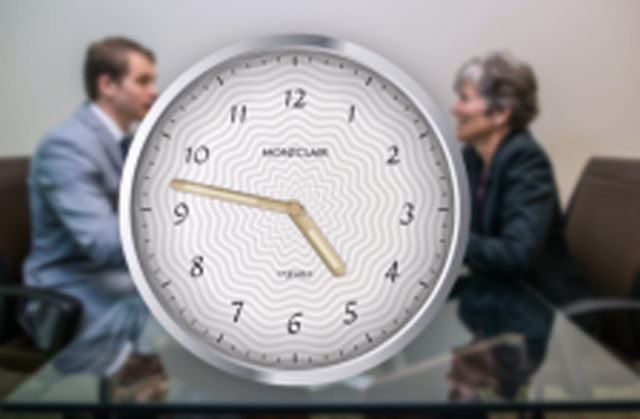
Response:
4h47
